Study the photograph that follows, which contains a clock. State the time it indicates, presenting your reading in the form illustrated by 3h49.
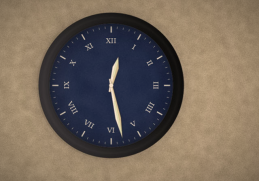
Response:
12h28
